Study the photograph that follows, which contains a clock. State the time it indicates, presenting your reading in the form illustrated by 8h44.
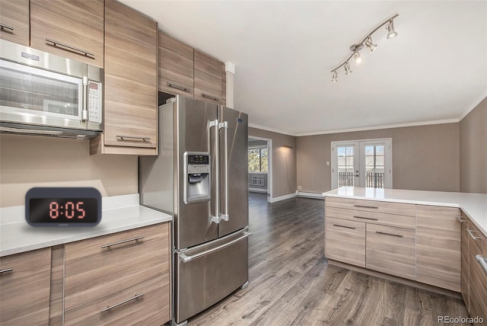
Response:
8h05
